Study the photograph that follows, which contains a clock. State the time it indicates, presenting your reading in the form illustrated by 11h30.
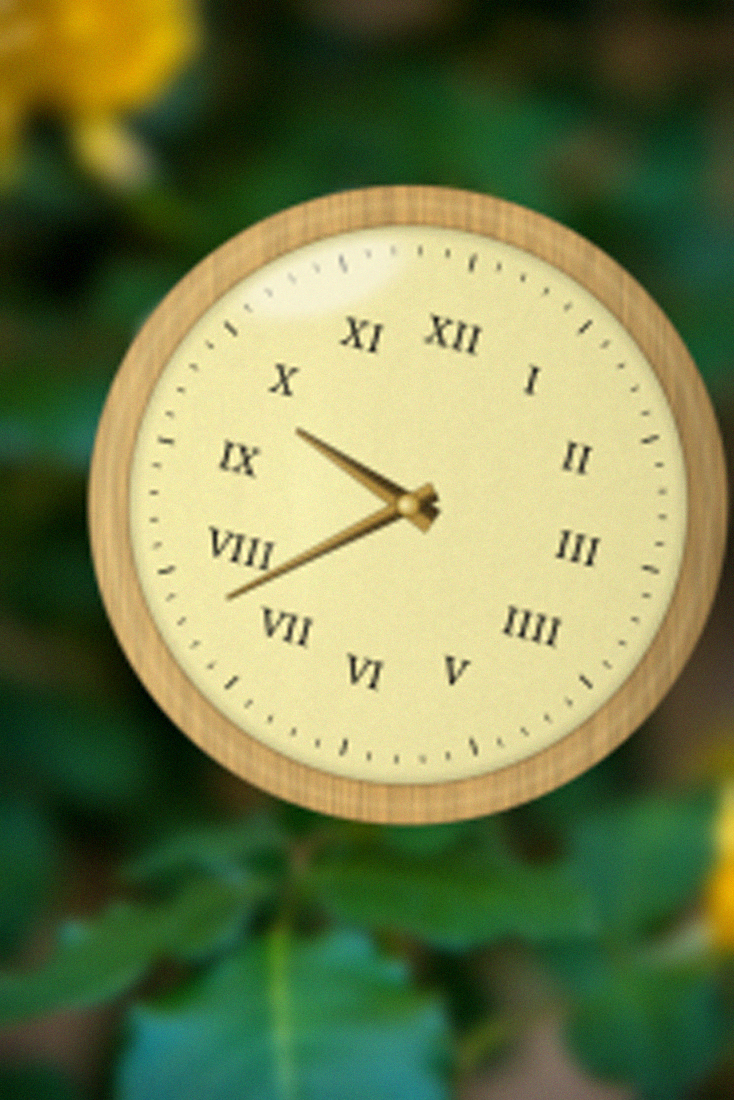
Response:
9h38
